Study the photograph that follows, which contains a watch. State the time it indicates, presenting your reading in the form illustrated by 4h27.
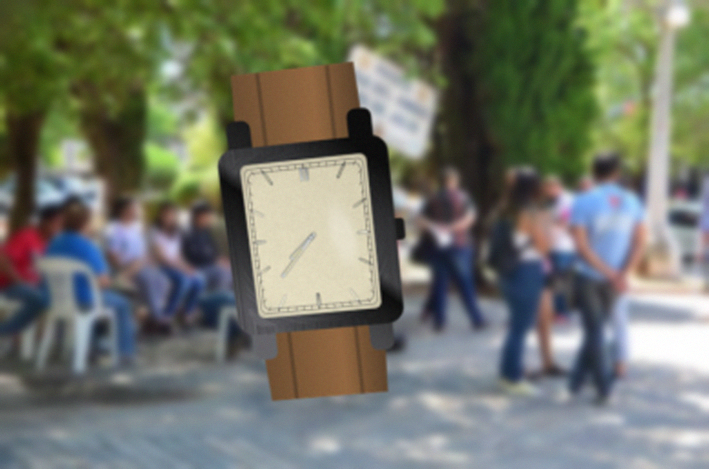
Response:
7h37
